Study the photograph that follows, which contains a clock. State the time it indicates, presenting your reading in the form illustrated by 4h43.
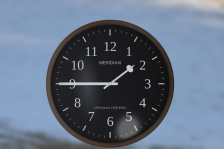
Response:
1h45
